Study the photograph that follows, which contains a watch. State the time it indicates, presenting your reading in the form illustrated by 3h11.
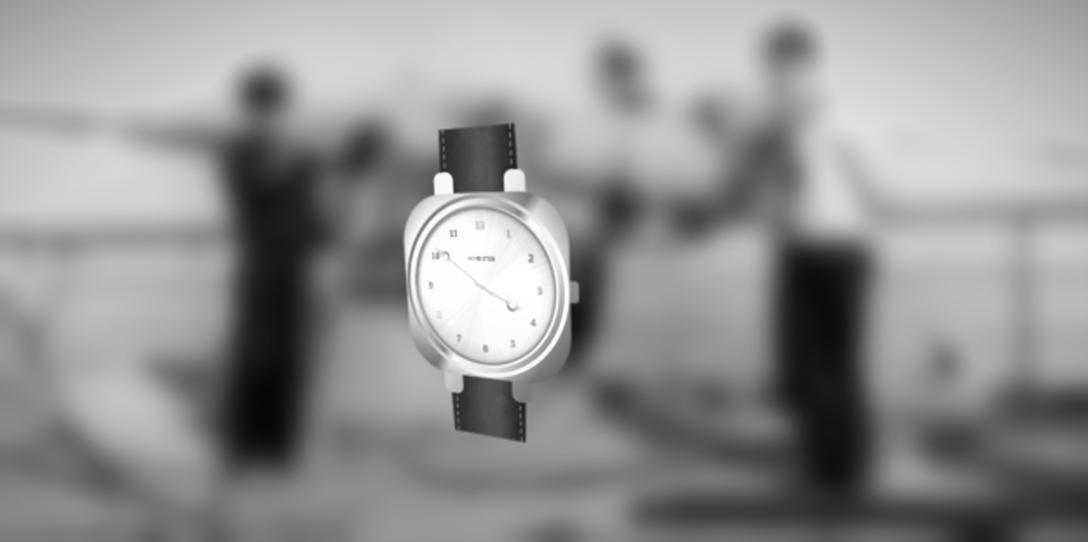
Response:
3h51
